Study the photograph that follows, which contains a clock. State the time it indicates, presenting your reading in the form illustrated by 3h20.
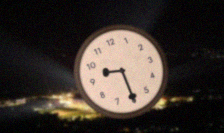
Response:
9h30
